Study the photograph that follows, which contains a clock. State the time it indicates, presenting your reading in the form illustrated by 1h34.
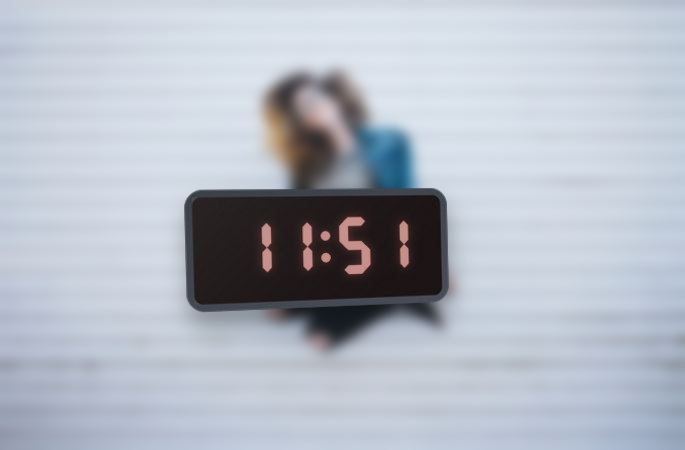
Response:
11h51
